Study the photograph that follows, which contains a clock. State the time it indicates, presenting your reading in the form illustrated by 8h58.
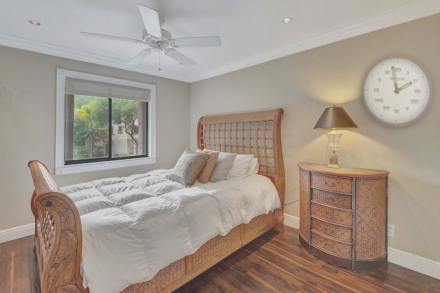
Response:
1h58
